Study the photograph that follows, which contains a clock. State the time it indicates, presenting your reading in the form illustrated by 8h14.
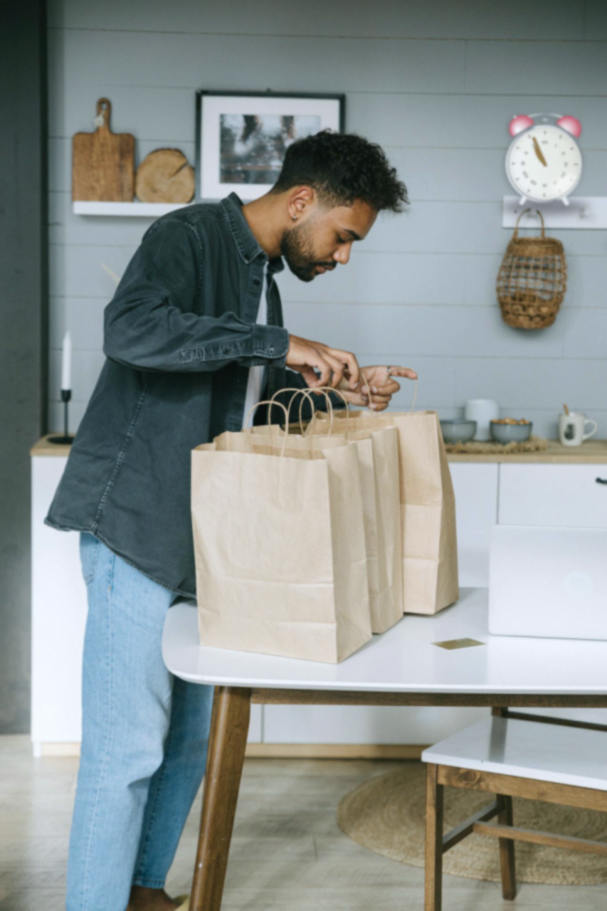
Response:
10h56
